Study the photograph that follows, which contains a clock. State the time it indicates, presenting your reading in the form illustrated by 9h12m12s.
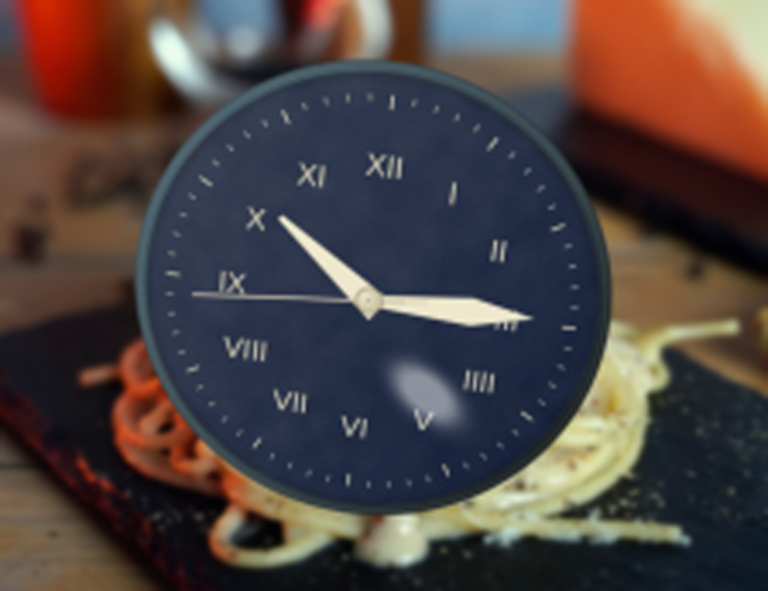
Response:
10h14m44s
